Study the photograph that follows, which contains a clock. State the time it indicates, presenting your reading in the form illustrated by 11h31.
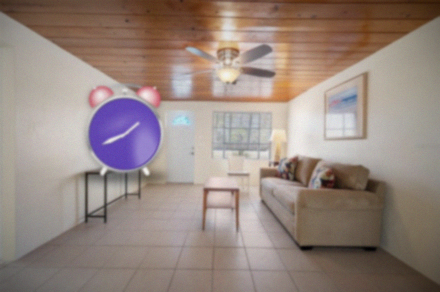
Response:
1h41
